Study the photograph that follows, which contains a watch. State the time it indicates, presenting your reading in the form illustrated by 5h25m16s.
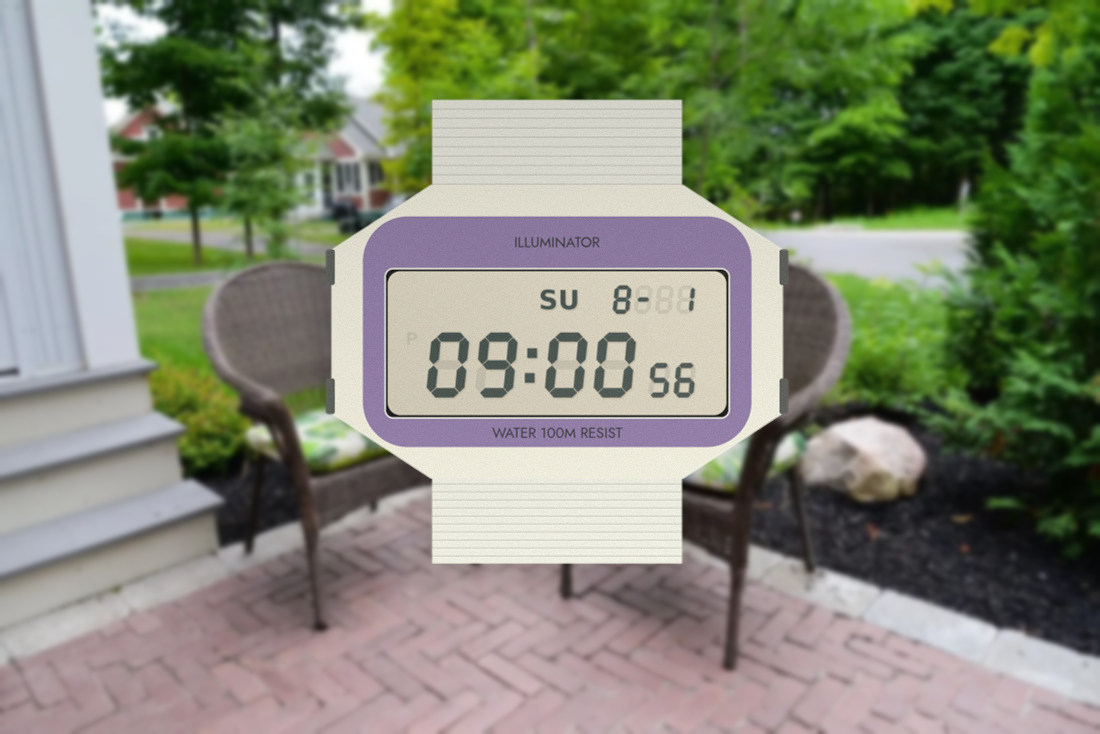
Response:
9h00m56s
